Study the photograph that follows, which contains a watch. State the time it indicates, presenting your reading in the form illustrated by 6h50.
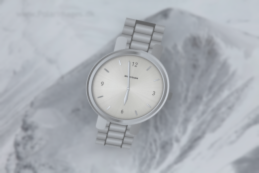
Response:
5h58
